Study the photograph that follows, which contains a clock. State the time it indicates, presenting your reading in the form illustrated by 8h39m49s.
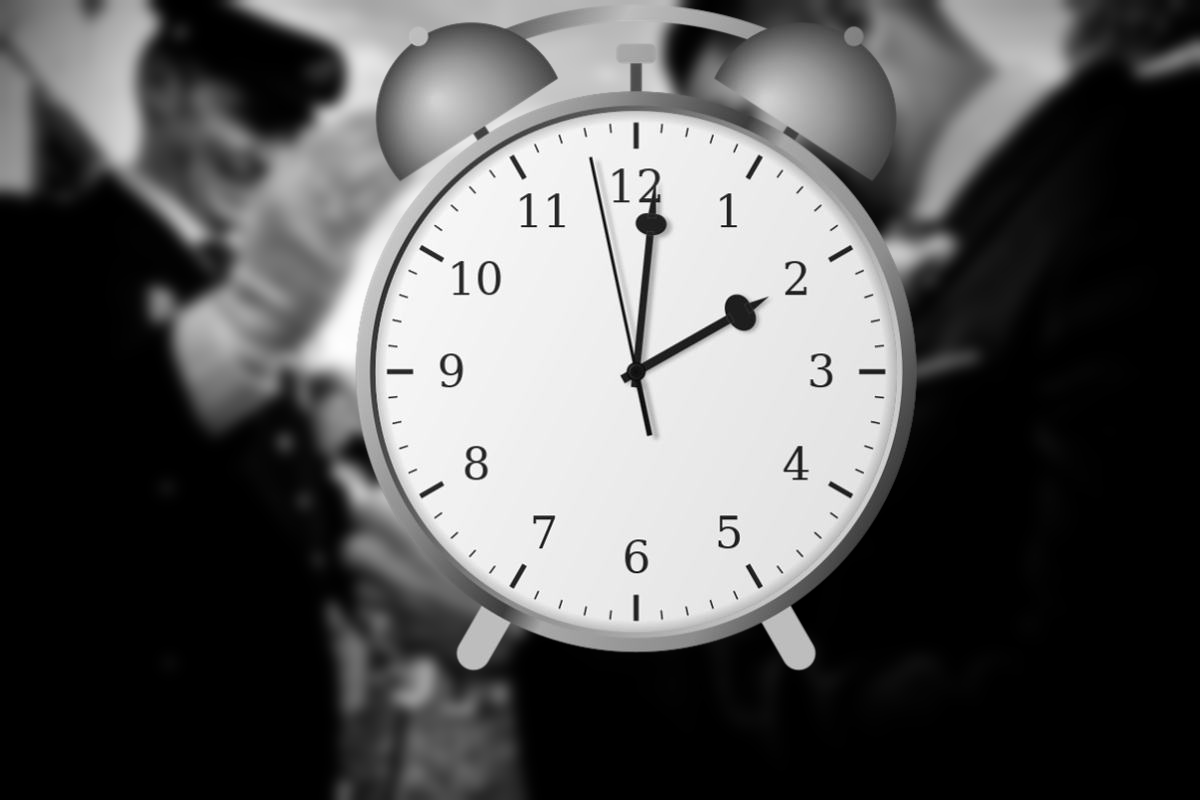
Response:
2h00m58s
